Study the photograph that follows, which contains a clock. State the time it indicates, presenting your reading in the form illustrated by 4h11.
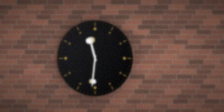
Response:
11h31
